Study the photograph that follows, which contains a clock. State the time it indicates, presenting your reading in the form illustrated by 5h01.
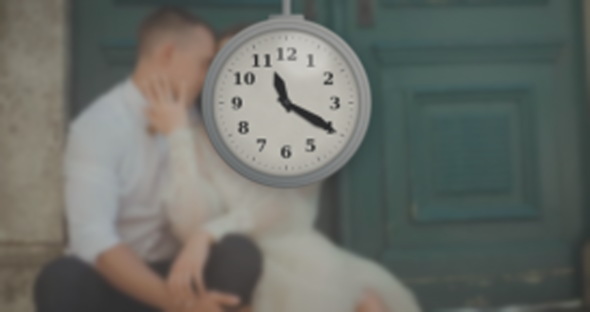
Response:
11h20
